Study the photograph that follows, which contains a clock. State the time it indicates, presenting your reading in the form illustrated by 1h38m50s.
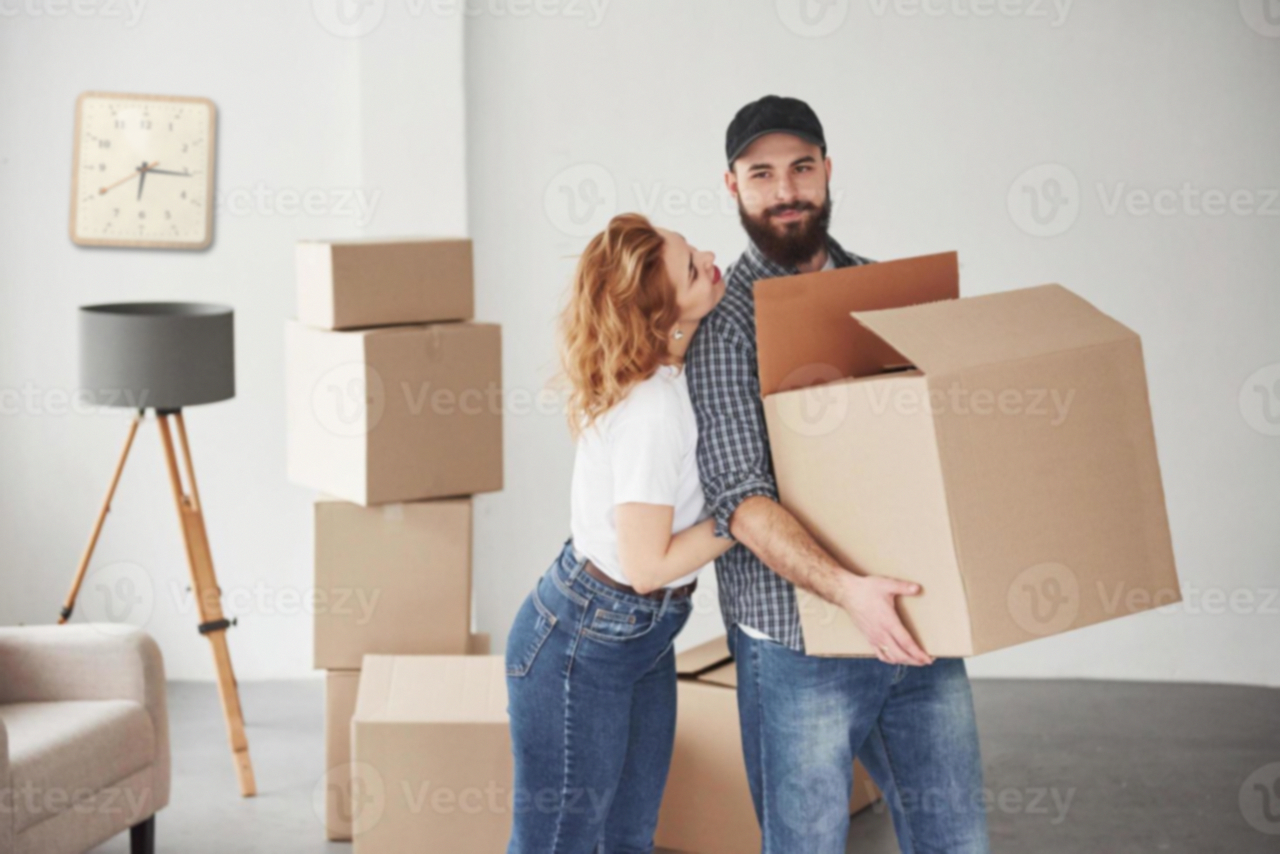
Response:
6h15m40s
